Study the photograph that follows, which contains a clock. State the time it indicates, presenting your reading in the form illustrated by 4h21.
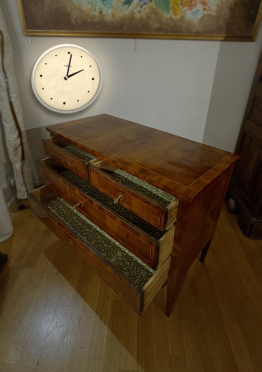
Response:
2h01
